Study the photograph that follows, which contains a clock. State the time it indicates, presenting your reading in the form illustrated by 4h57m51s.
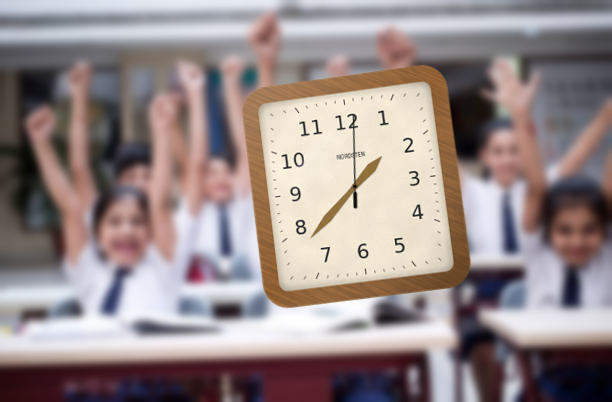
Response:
1h38m01s
